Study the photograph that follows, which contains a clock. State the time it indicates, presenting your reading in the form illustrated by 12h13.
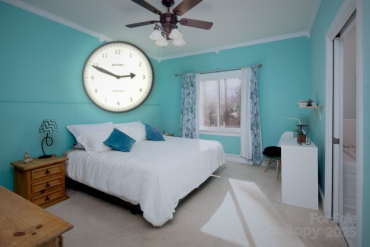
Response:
2h49
